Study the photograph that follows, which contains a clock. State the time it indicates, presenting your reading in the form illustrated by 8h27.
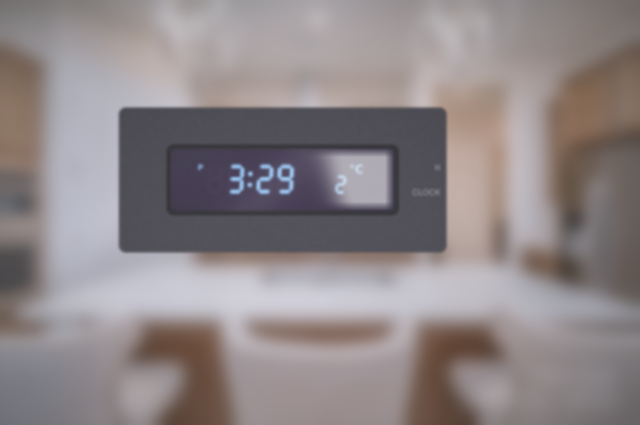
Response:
3h29
